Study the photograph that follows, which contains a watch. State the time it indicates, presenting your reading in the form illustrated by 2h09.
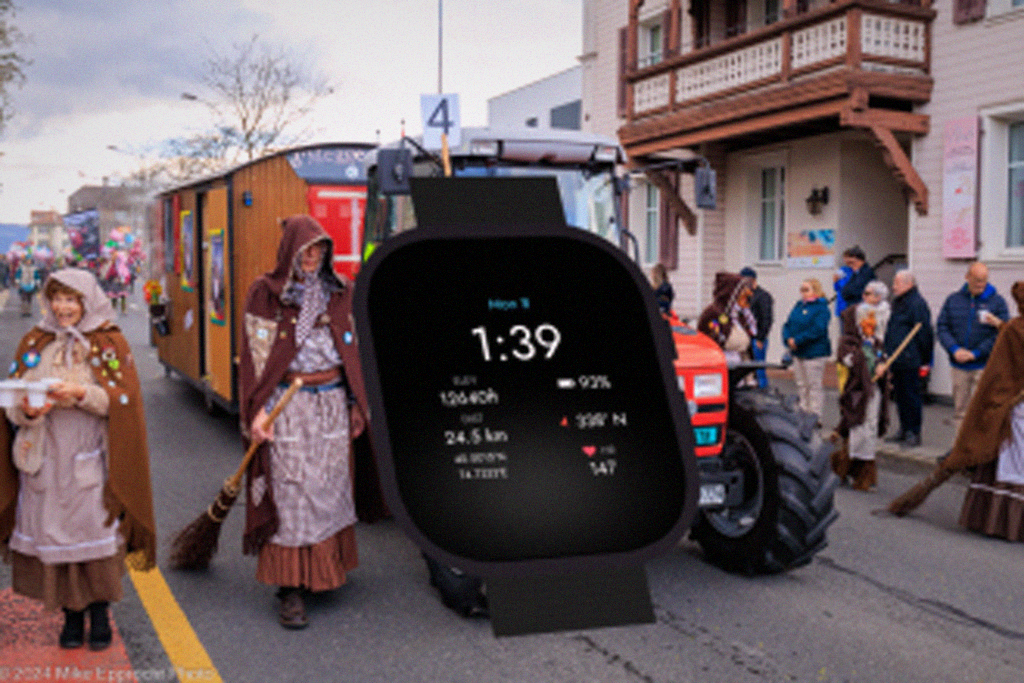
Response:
1h39
